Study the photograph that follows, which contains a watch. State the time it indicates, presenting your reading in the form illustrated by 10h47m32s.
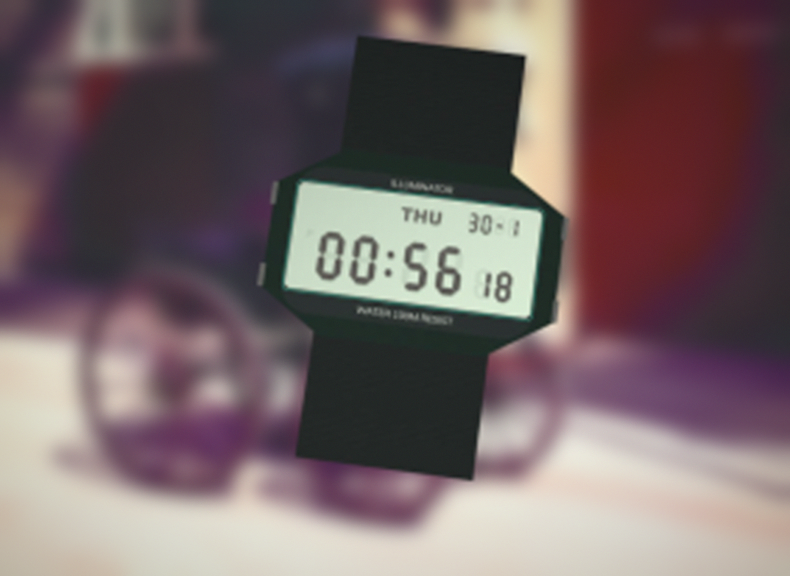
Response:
0h56m18s
